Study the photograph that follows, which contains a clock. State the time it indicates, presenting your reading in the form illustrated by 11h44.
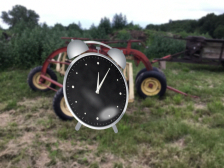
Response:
12h05
